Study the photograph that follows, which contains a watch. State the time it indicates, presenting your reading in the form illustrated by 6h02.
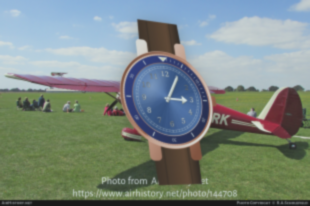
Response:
3h05
